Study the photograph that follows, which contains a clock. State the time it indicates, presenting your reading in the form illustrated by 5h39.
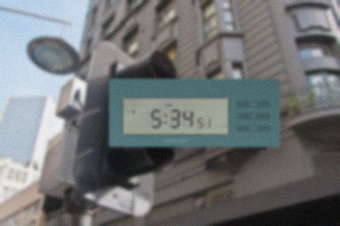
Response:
5h34
